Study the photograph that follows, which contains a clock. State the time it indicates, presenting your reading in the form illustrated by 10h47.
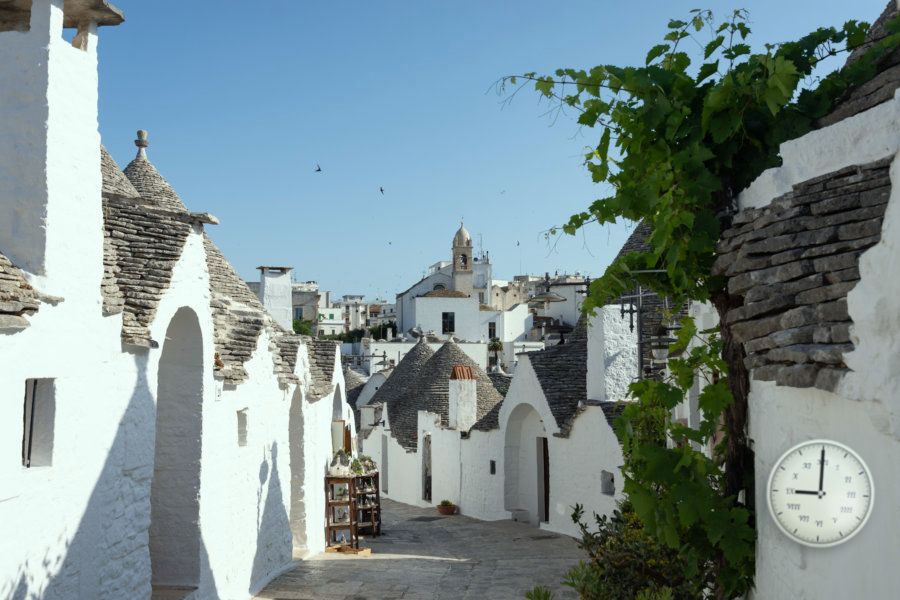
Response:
9h00
